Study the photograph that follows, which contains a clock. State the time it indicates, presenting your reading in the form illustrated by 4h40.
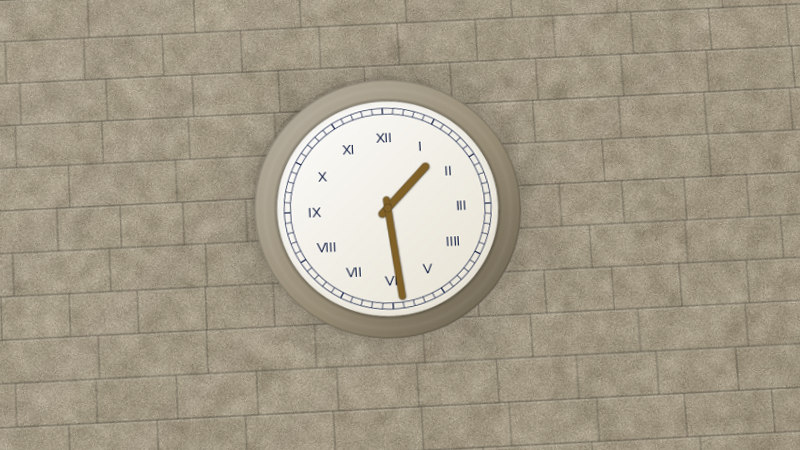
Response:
1h29
